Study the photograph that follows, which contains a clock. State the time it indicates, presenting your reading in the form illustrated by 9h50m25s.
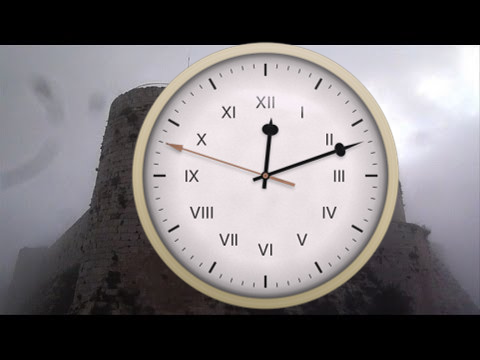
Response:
12h11m48s
